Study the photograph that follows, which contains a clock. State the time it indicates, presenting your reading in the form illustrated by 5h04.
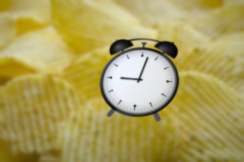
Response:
9h02
